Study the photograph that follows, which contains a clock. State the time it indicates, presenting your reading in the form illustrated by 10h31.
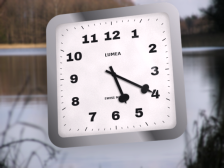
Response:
5h20
